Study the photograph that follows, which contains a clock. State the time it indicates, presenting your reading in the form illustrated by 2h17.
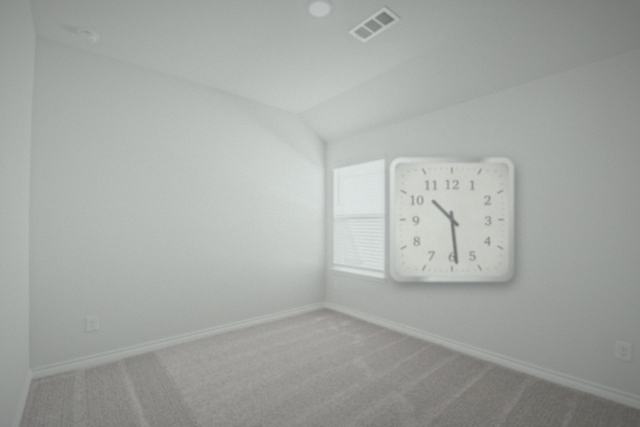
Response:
10h29
